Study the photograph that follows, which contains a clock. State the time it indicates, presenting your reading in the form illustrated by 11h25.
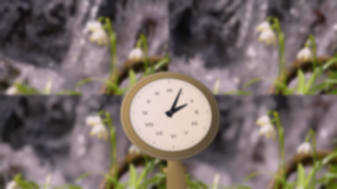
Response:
2h04
